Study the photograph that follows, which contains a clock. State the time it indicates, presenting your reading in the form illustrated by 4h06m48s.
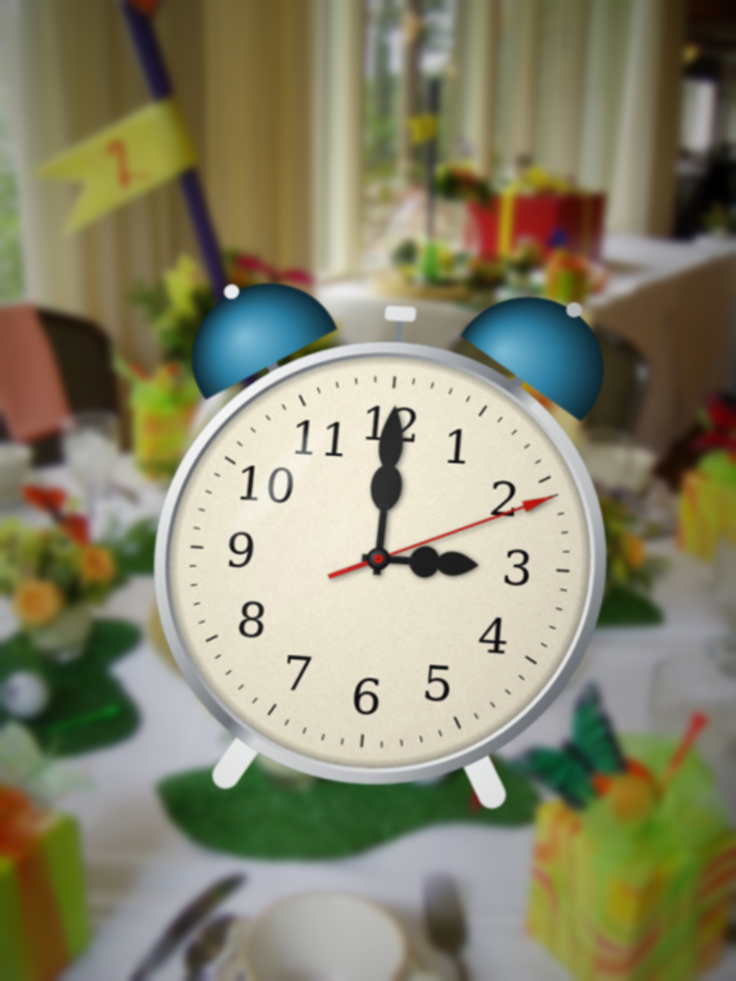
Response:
3h00m11s
